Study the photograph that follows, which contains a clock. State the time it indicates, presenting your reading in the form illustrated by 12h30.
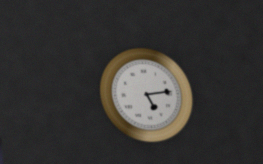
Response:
5h14
